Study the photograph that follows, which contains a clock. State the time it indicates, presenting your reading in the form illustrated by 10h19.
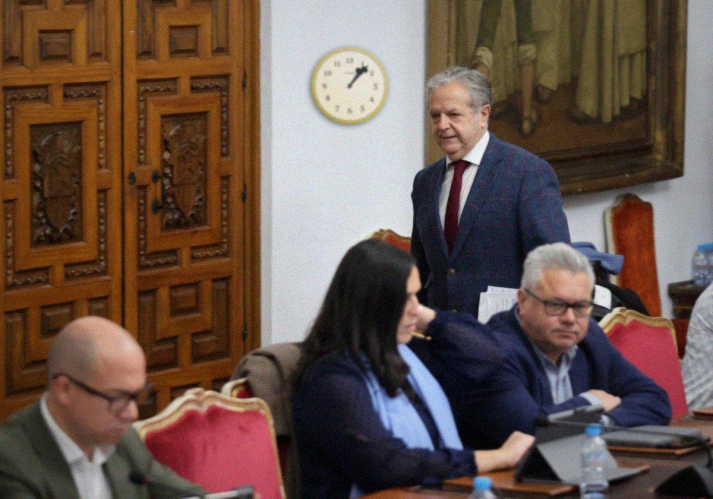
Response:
1h07
